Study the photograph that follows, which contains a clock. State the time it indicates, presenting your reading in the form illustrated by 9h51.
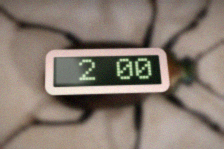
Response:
2h00
